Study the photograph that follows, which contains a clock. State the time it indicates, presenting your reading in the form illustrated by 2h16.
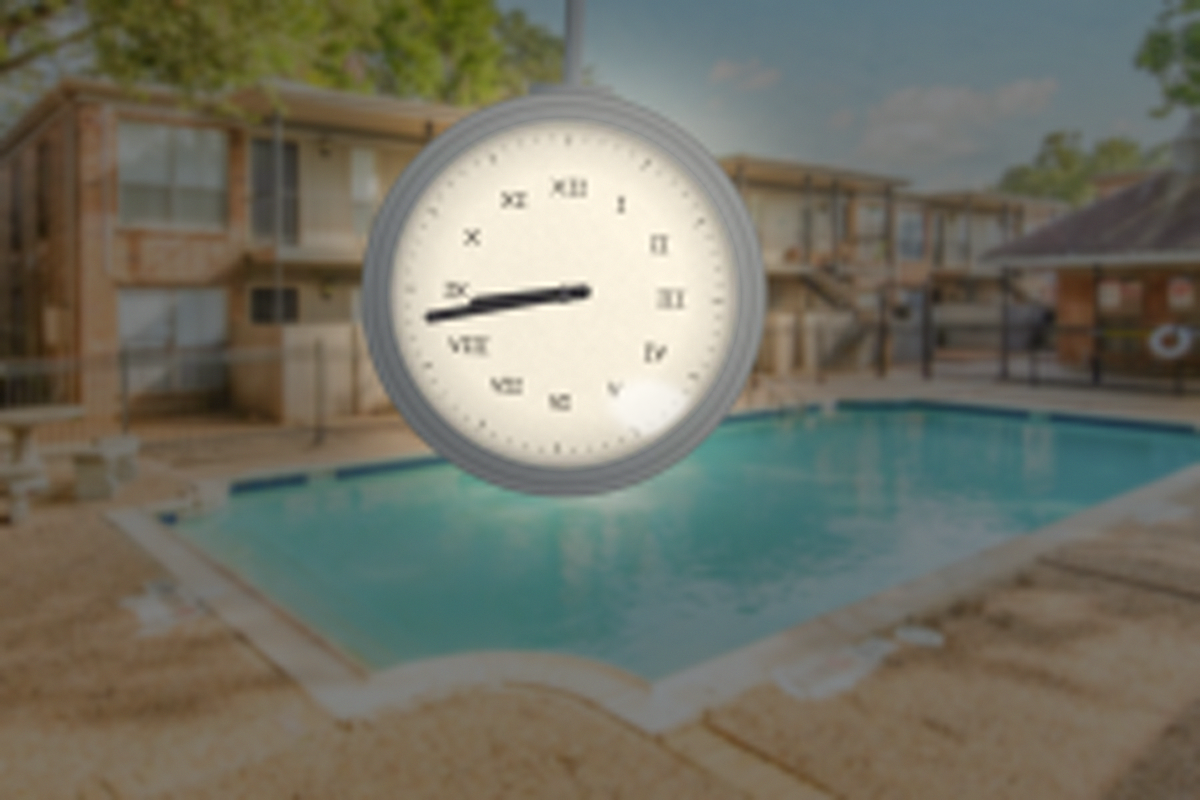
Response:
8h43
